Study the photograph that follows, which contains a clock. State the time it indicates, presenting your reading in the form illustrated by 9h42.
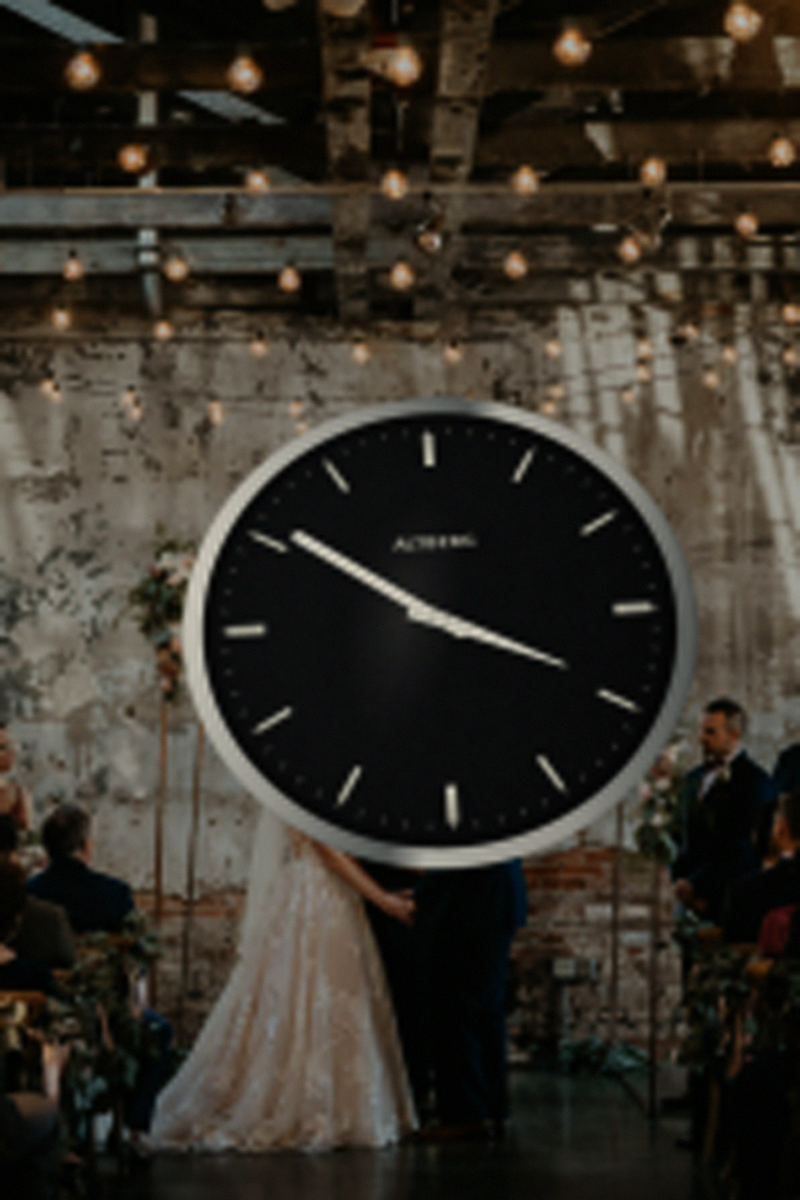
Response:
3h51
